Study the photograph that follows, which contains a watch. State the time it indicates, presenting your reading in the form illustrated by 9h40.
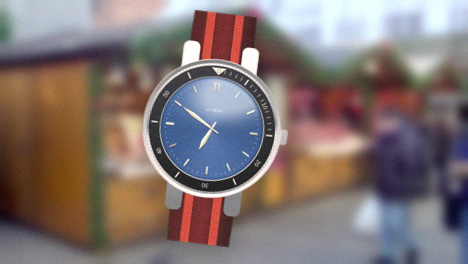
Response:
6h50
